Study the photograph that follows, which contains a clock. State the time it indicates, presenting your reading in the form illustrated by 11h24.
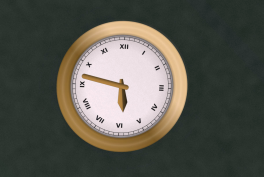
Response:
5h47
